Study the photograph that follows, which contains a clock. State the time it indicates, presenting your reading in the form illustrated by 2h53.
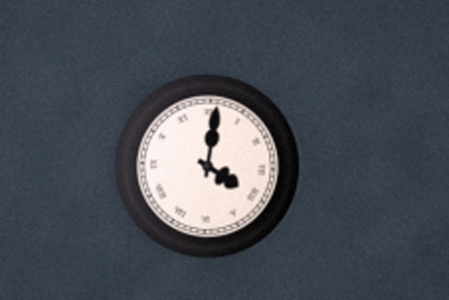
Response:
4h01
